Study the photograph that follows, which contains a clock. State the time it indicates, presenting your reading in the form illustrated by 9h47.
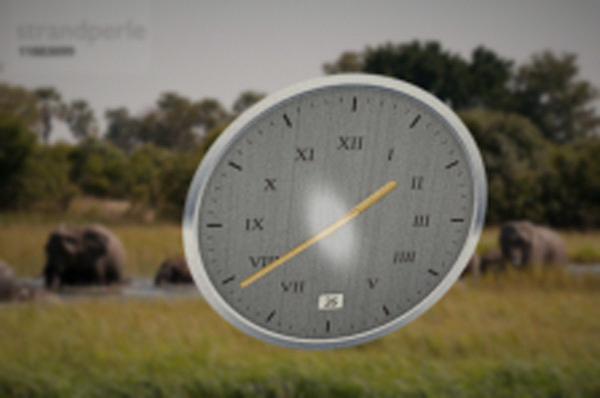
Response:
1h39
